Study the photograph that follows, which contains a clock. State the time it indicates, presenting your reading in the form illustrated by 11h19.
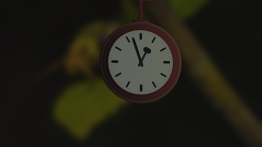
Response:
12h57
